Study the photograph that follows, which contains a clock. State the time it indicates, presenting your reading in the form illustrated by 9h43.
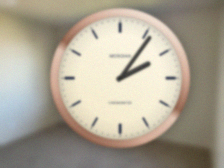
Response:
2h06
